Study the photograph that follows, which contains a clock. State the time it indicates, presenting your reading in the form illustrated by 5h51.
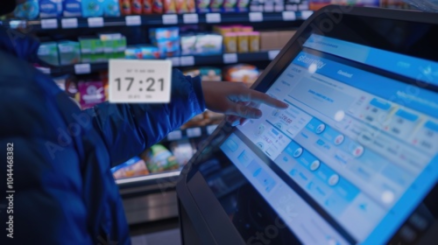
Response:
17h21
